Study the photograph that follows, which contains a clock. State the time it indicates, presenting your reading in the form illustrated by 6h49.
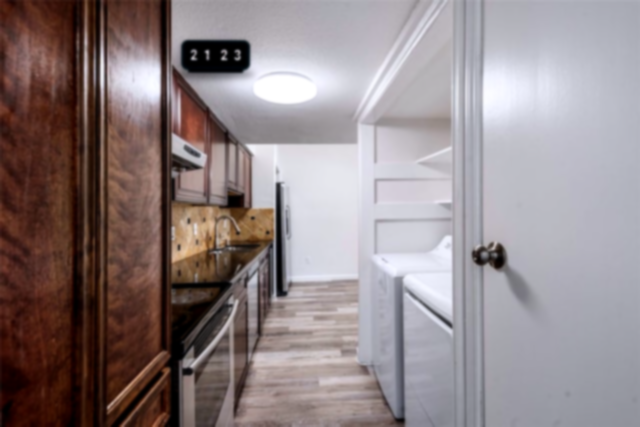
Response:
21h23
